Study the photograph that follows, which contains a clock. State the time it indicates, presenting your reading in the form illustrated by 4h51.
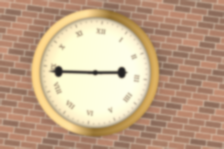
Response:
2h44
